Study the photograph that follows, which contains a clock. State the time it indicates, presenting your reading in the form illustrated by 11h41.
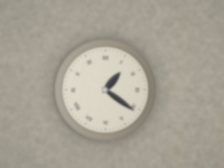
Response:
1h21
